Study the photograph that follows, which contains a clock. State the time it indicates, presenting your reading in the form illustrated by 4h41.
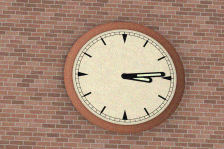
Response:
3h14
